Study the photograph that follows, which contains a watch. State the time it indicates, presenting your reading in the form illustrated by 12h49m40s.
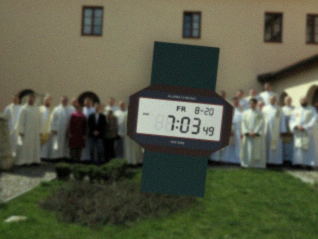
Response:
7h03m49s
